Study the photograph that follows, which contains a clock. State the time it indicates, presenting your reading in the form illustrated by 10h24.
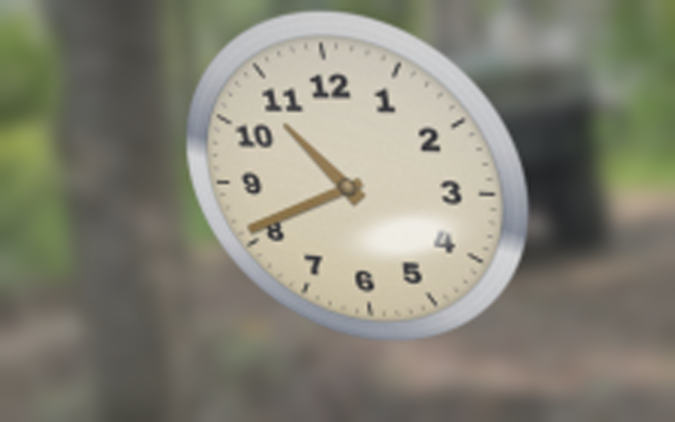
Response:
10h41
